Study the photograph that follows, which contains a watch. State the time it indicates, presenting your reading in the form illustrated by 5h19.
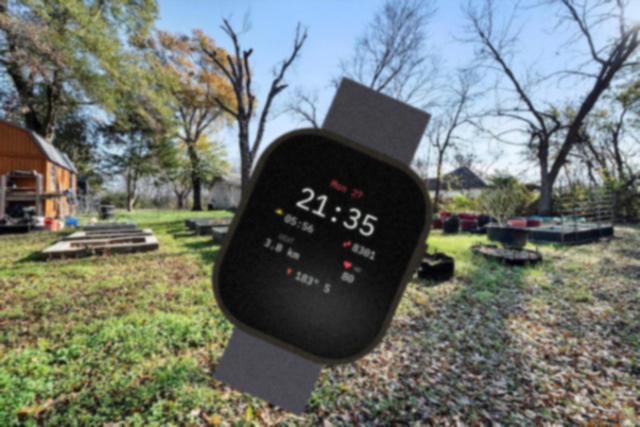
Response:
21h35
